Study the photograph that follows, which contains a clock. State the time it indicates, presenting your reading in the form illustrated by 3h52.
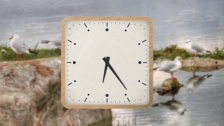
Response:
6h24
